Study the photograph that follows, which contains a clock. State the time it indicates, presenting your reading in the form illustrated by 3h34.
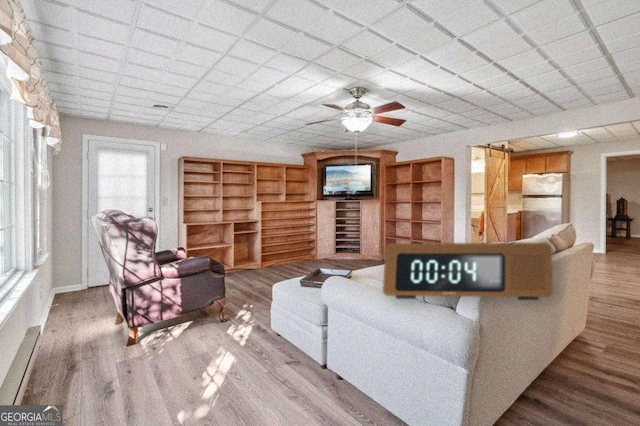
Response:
0h04
